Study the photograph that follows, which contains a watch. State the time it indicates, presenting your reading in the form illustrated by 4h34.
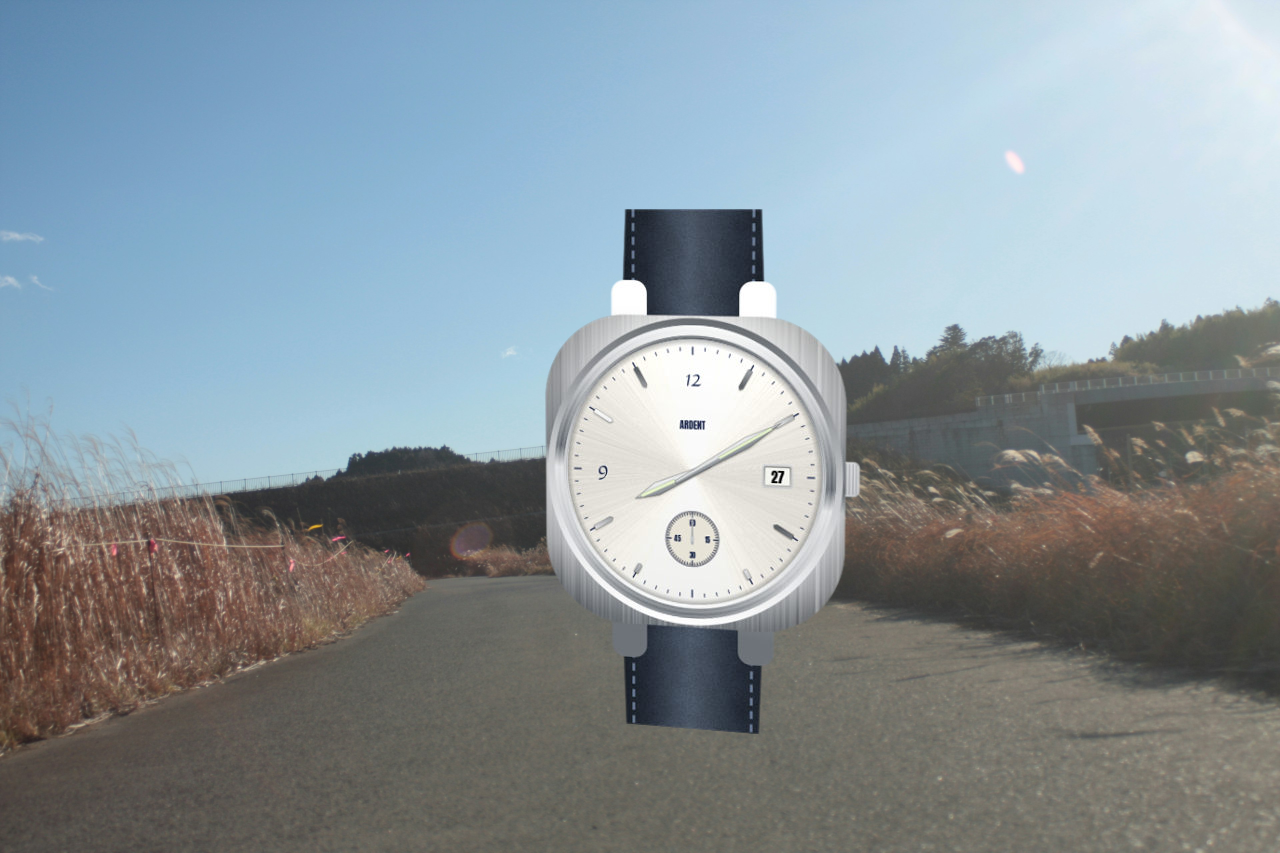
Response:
8h10
